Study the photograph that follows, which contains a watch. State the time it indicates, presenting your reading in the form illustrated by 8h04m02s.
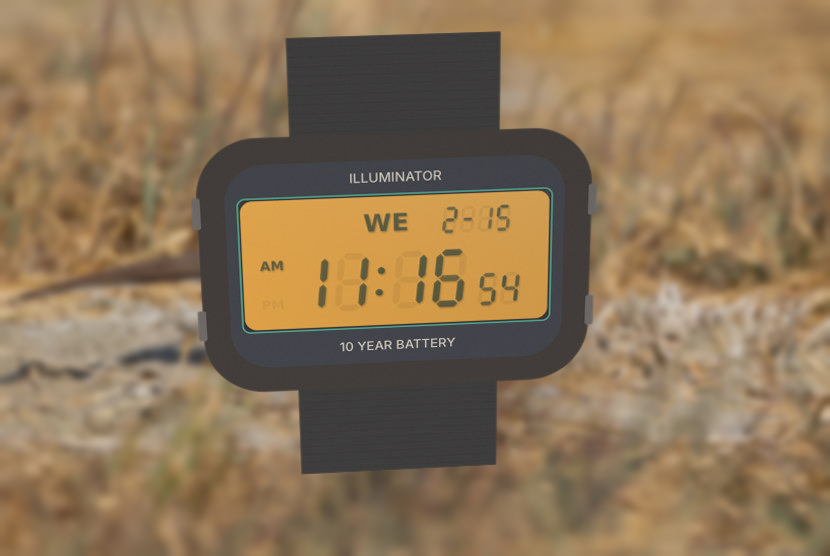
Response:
11h16m54s
